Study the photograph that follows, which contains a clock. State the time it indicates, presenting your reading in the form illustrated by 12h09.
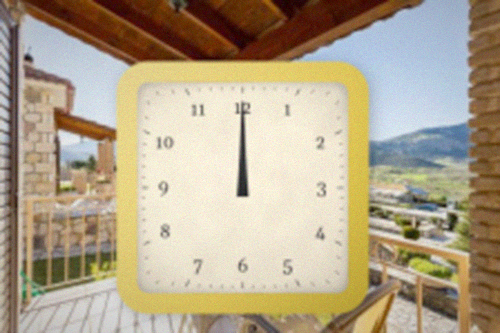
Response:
12h00
